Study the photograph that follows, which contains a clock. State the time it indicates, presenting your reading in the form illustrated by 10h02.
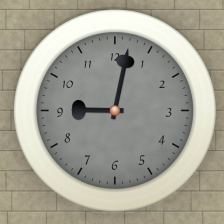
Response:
9h02
